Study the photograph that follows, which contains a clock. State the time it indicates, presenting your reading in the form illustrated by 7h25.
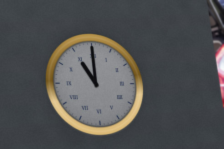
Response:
11h00
